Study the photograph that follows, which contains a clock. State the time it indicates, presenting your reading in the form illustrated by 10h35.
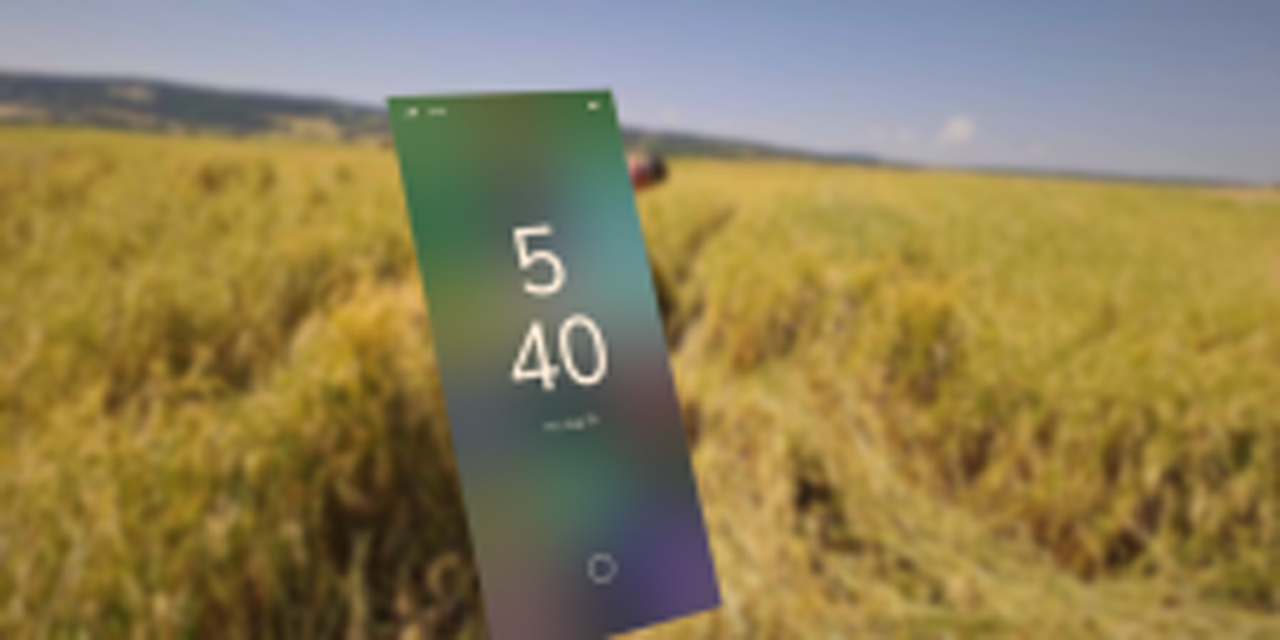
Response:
5h40
